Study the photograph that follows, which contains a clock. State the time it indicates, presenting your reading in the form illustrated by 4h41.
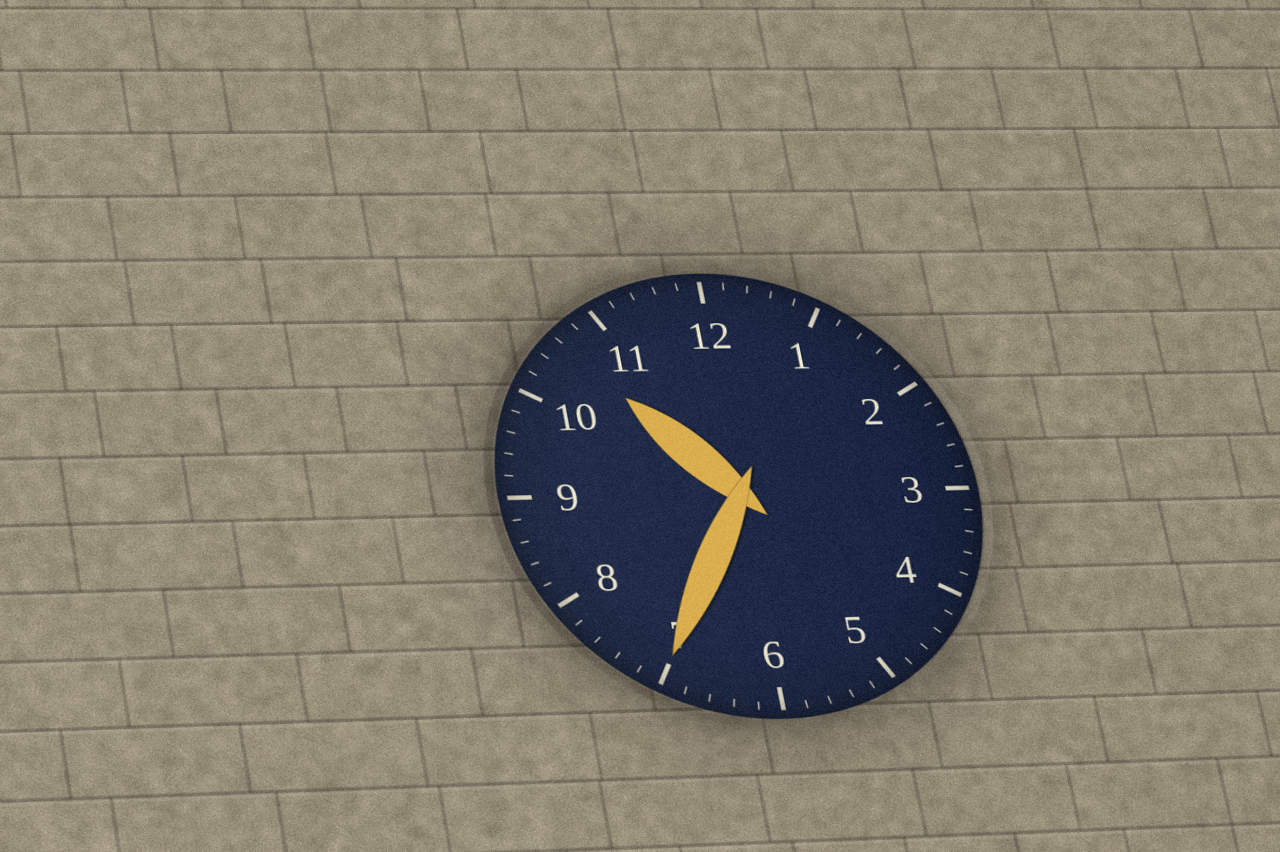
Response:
10h35
